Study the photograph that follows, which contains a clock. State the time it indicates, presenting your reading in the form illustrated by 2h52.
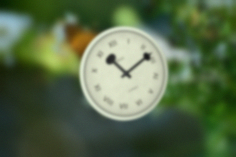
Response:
11h13
